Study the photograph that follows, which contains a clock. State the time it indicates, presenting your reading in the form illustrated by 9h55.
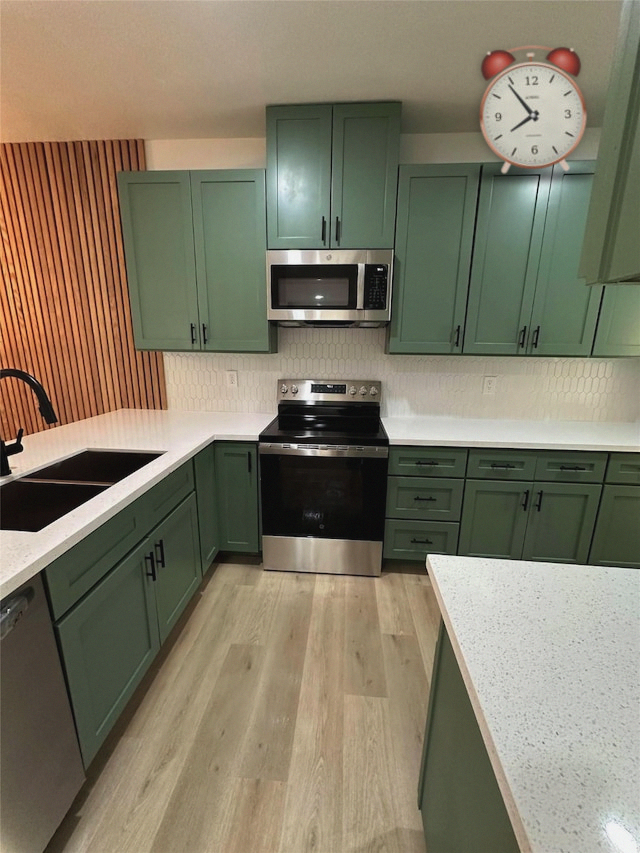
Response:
7h54
